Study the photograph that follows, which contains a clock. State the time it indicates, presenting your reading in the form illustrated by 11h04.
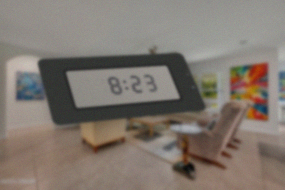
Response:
8h23
